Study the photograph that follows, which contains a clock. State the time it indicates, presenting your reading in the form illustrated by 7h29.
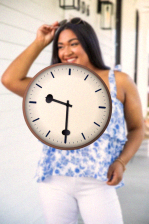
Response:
9h30
